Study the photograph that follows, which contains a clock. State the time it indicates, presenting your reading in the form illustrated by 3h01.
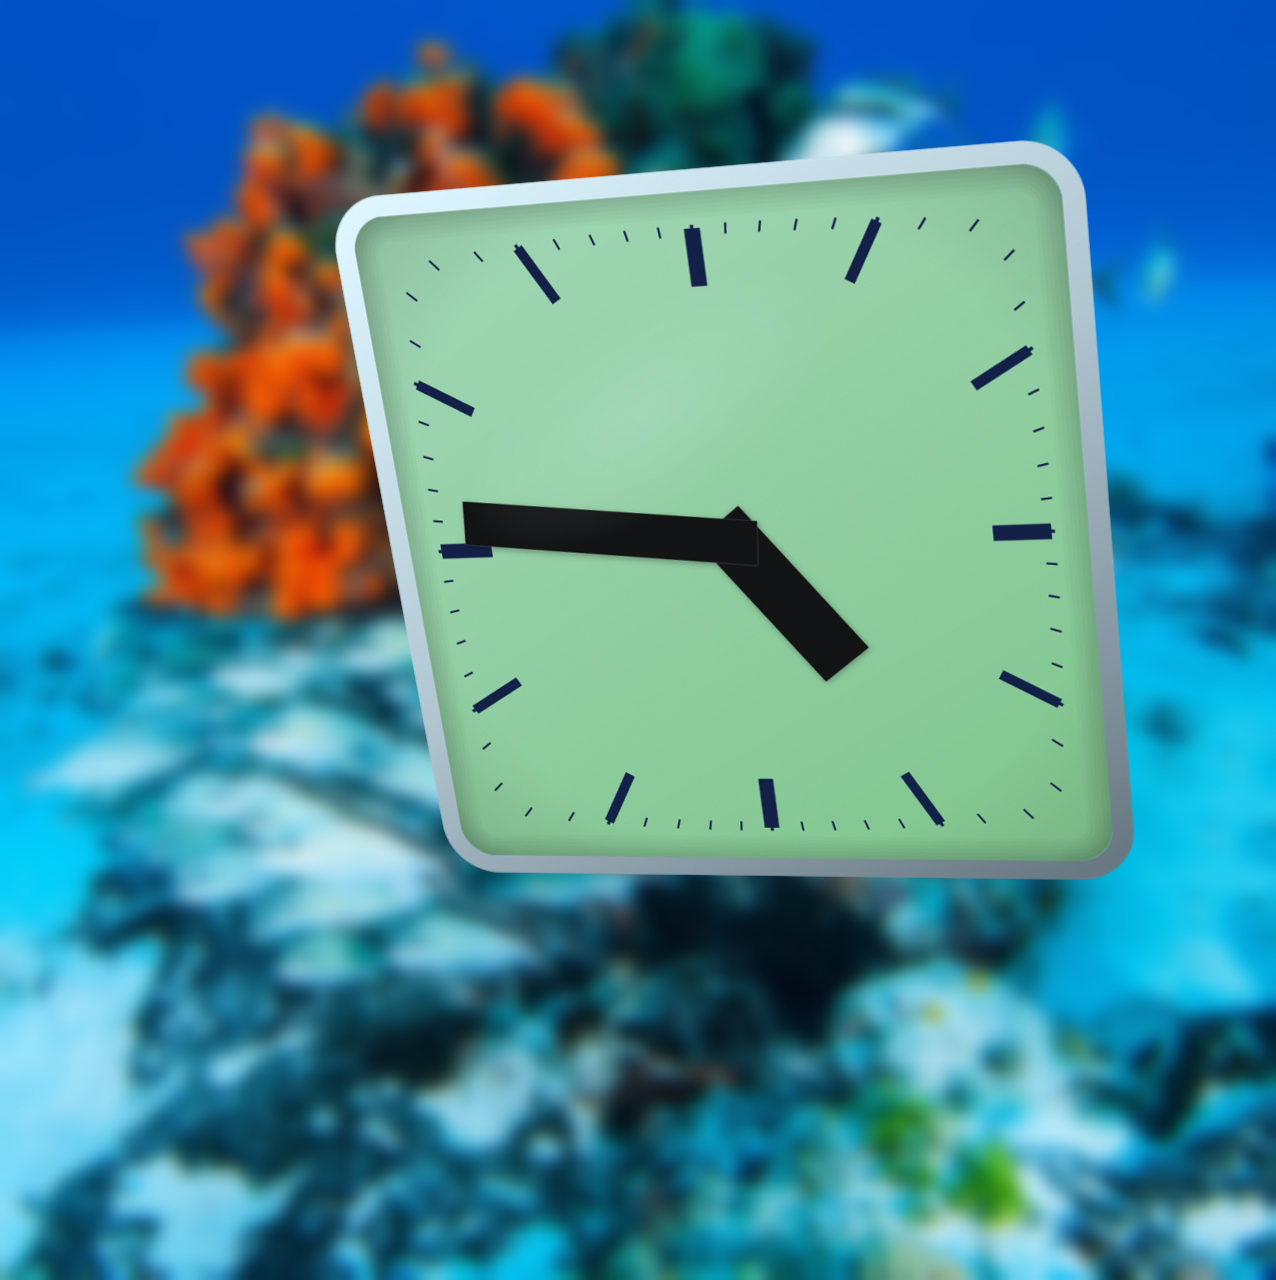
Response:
4h46
